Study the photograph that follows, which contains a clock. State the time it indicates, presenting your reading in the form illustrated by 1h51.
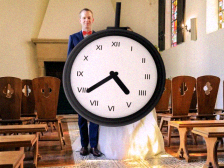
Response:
4h39
